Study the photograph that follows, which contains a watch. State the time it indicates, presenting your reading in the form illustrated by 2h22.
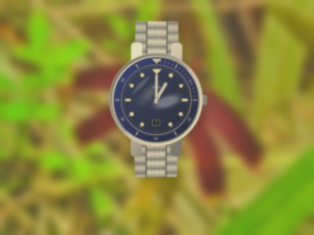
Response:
1h00
